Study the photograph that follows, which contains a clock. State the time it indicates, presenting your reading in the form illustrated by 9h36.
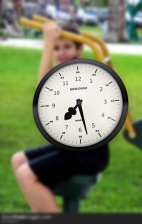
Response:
7h28
